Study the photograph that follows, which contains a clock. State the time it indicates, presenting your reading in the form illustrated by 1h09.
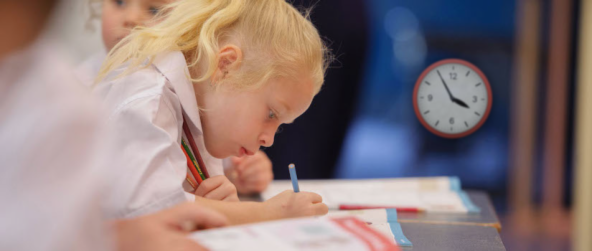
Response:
3h55
